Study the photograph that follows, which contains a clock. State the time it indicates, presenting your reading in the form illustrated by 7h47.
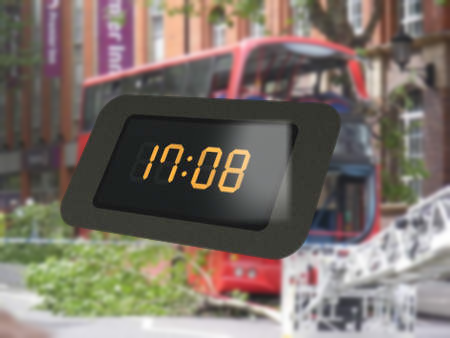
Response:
17h08
